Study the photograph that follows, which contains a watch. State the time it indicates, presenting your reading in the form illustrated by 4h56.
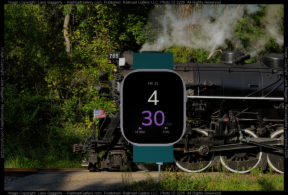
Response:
4h30
